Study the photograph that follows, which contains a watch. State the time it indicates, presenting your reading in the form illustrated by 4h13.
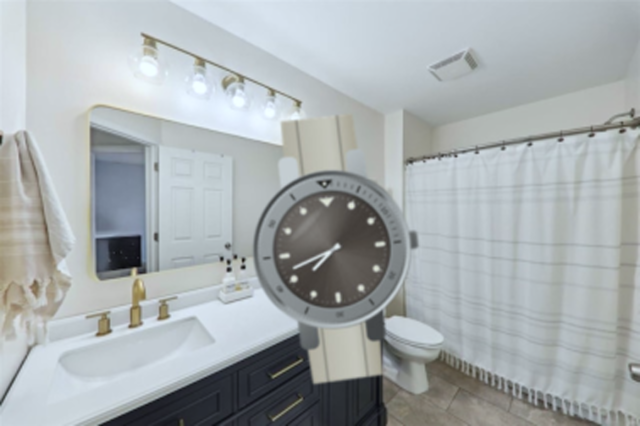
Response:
7h42
